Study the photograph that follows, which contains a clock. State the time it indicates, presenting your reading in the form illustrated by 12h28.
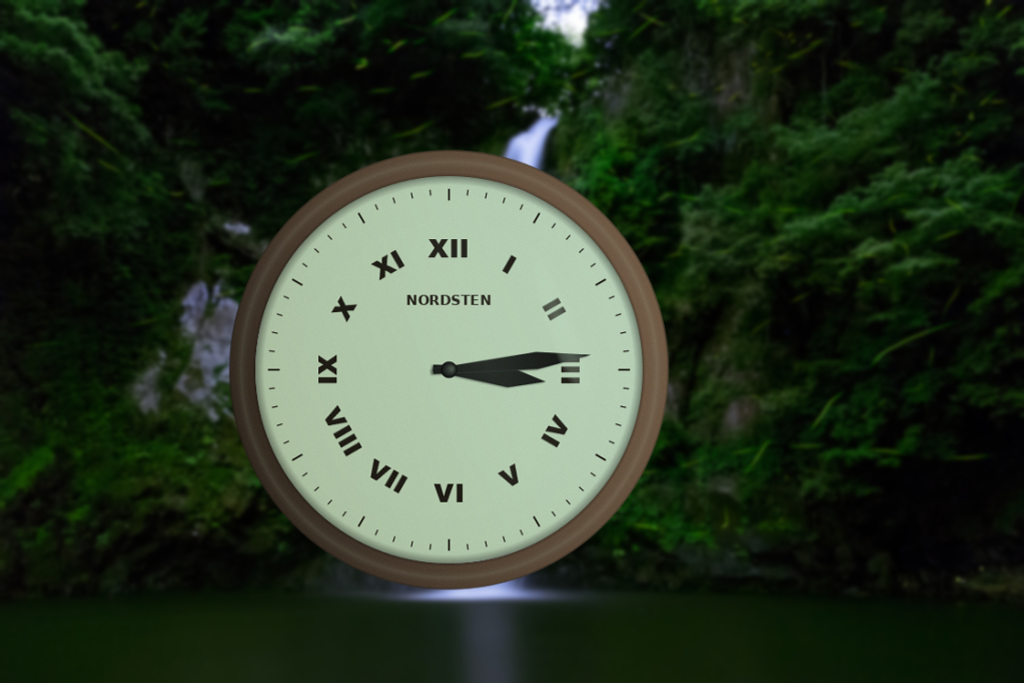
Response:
3h14
